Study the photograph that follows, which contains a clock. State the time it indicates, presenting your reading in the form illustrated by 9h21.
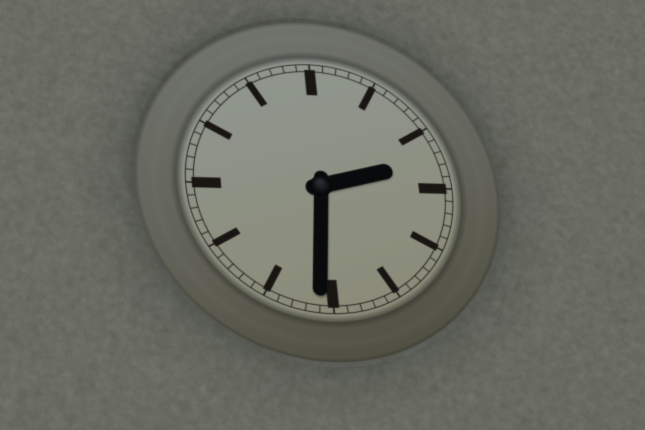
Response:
2h31
